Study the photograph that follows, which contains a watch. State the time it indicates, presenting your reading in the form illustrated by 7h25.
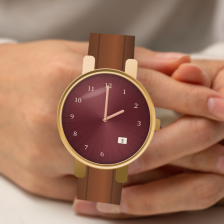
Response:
2h00
